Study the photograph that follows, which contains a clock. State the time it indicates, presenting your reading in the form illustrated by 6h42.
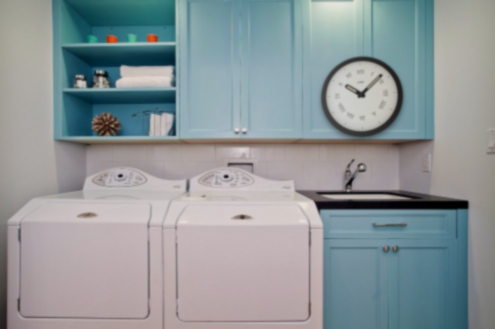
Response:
10h08
